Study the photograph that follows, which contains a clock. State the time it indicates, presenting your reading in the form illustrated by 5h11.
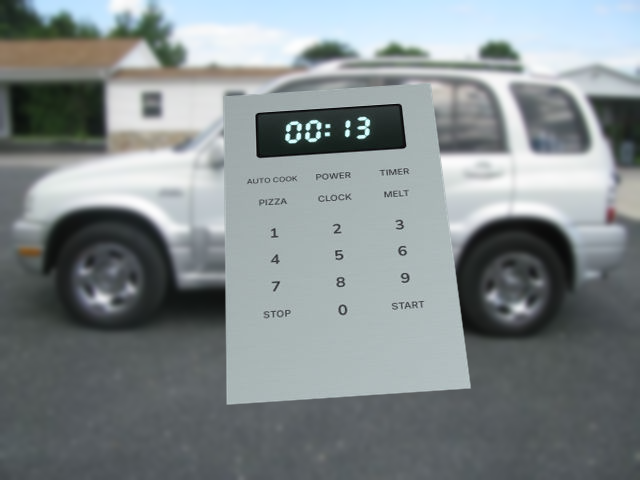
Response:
0h13
